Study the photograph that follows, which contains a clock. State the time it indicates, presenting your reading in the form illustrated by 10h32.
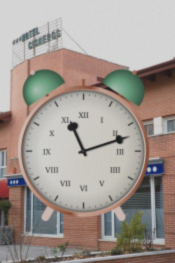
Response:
11h12
